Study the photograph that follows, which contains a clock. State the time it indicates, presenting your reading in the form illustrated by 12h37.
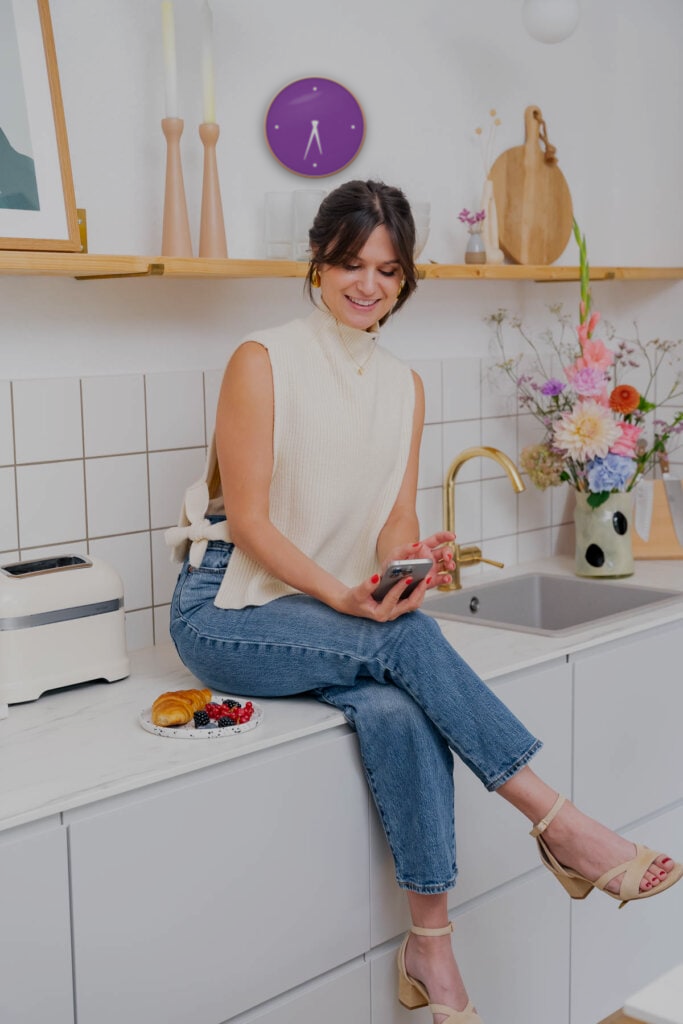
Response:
5h33
